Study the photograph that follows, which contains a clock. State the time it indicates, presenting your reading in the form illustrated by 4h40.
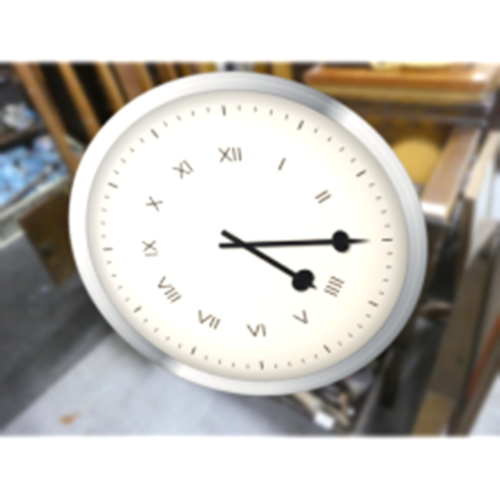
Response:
4h15
